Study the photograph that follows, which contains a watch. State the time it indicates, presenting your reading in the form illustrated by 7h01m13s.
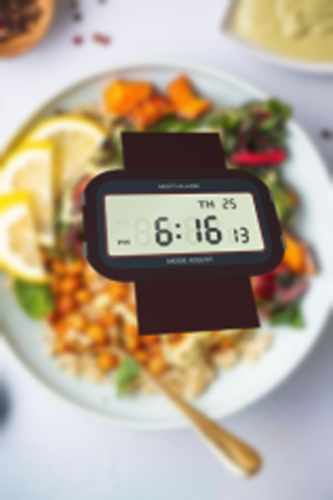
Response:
6h16m13s
